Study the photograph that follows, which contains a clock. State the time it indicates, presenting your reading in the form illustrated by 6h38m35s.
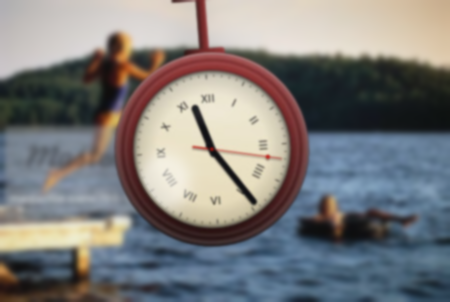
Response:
11h24m17s
